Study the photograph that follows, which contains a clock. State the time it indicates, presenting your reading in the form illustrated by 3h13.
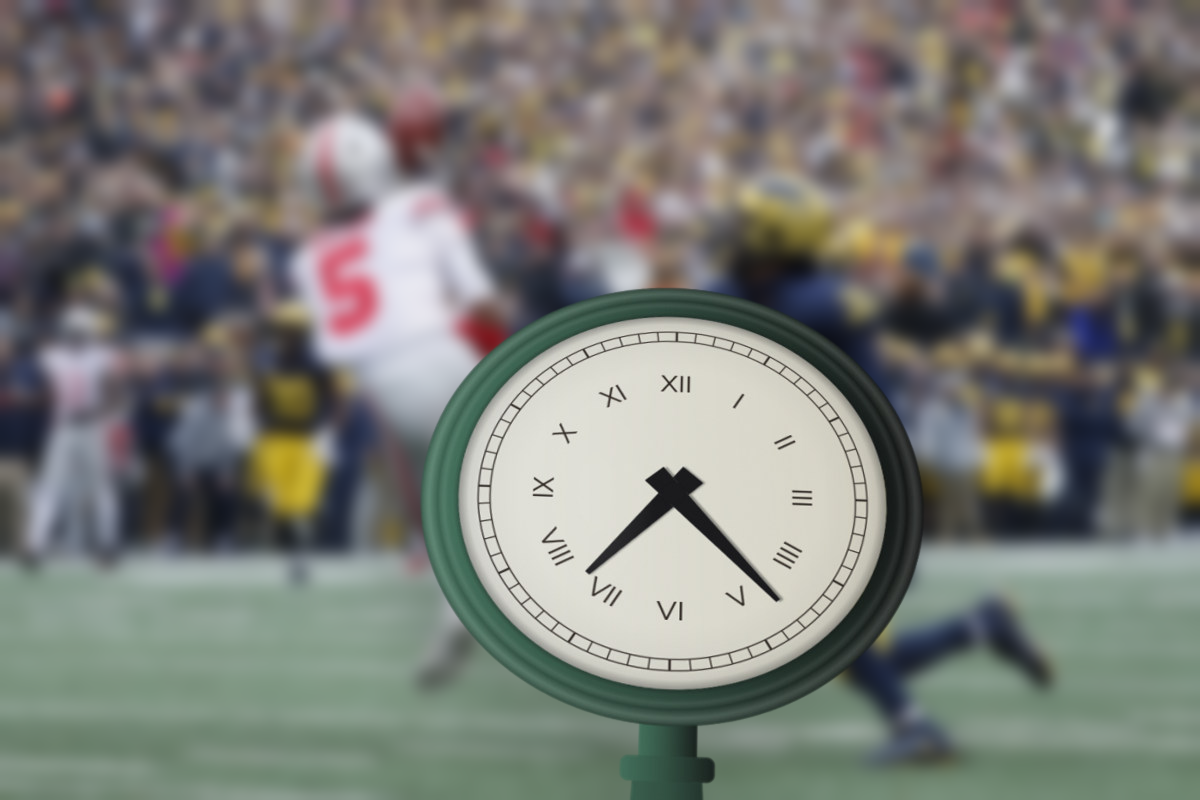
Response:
7h23
